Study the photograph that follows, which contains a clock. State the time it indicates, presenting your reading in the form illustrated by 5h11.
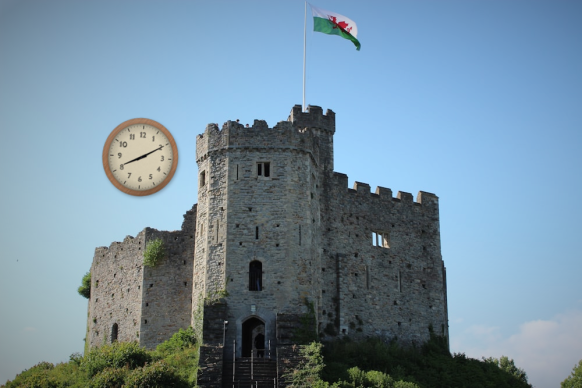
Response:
8h10
